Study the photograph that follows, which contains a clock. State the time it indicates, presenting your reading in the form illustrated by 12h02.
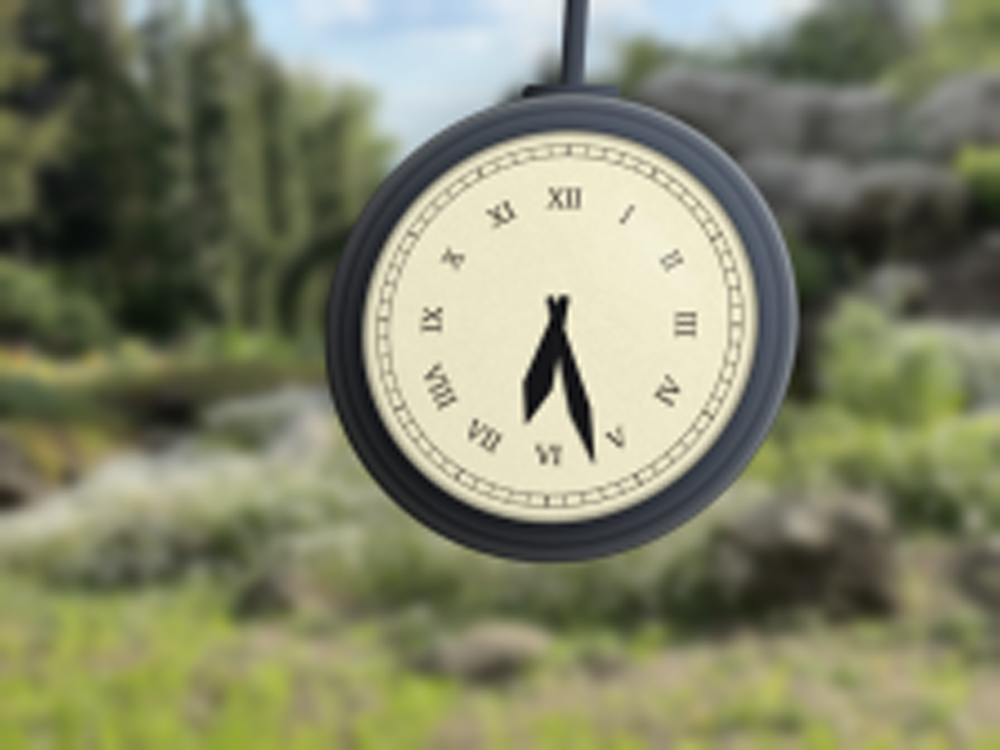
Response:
6h27
